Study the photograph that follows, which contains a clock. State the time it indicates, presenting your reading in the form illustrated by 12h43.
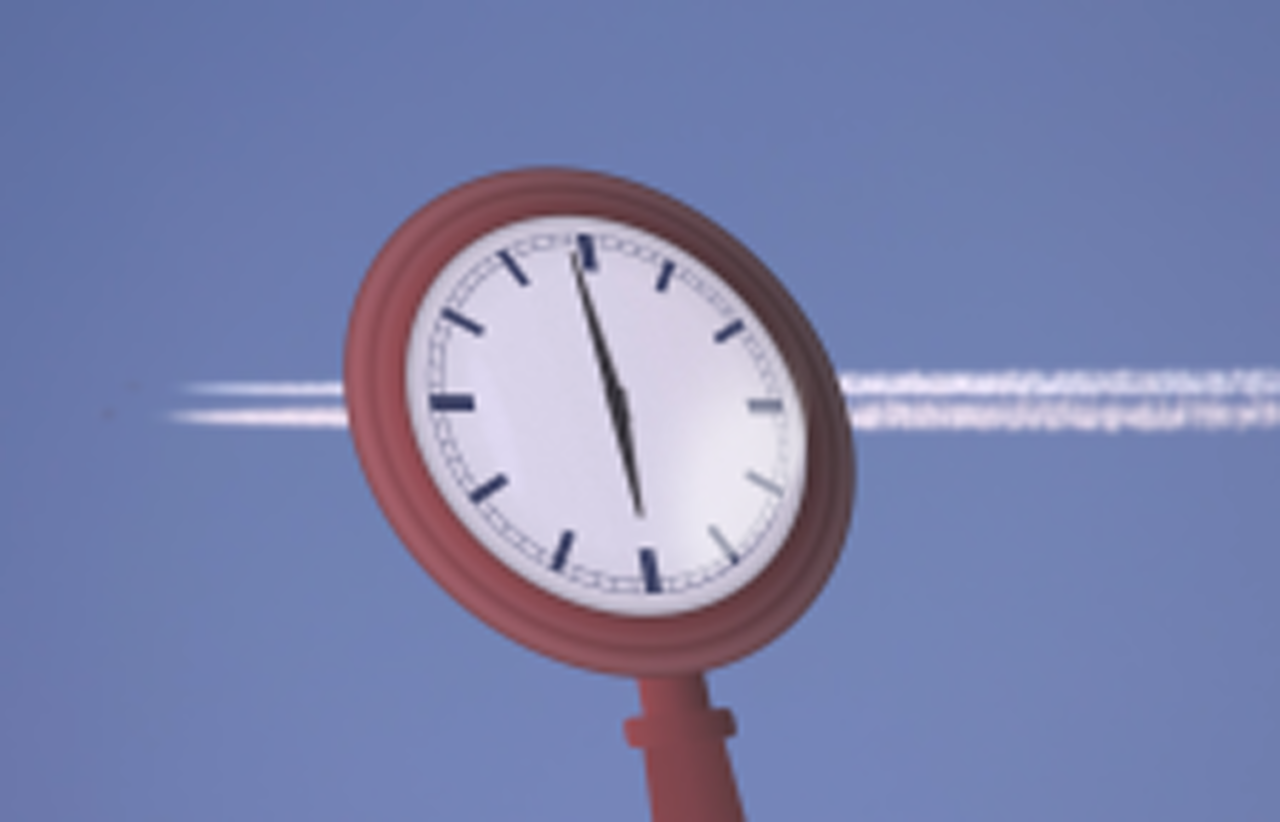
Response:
5h59
